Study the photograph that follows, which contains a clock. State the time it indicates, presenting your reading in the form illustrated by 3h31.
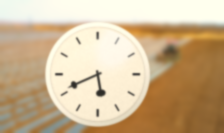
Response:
5h41
